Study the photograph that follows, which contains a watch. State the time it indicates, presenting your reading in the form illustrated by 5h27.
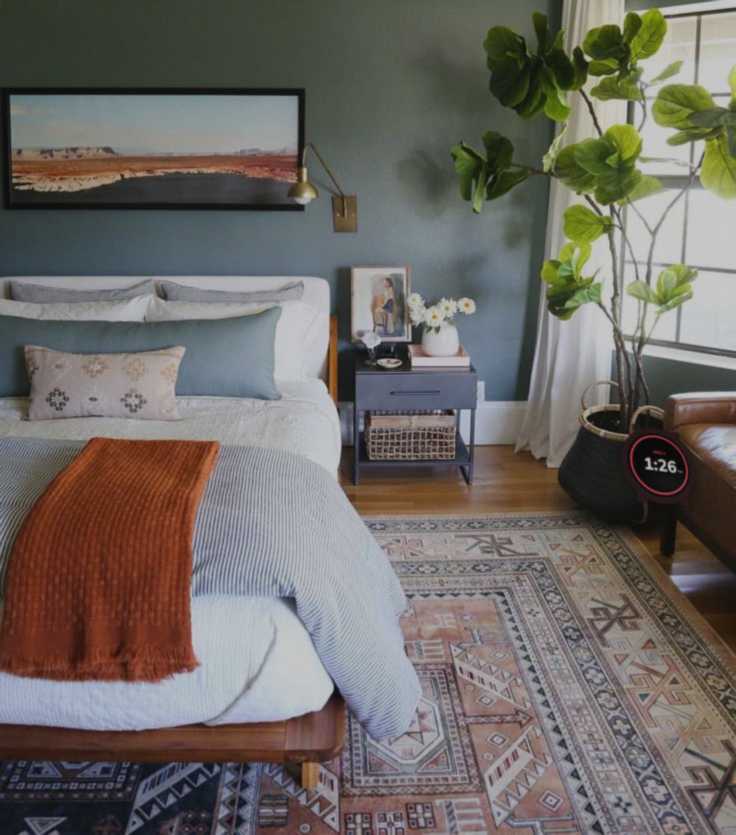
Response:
1h26
